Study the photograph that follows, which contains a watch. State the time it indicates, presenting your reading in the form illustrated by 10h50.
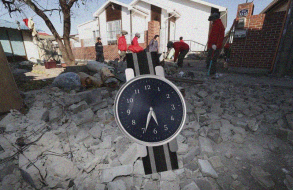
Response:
5h34
